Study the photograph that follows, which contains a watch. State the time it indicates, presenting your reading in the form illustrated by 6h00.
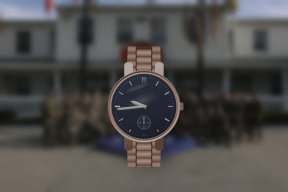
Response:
9h44
